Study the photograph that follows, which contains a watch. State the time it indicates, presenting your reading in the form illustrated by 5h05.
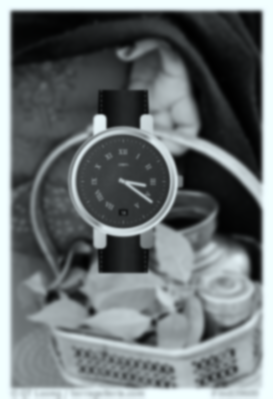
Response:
3h21
